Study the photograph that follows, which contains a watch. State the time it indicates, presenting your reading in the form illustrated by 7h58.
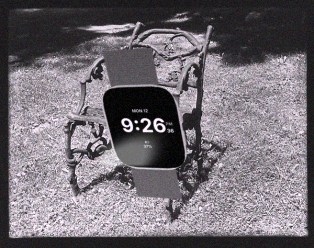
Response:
9h26
